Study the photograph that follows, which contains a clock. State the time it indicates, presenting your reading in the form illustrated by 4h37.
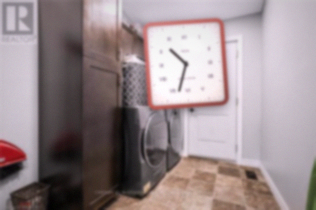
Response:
10h33
